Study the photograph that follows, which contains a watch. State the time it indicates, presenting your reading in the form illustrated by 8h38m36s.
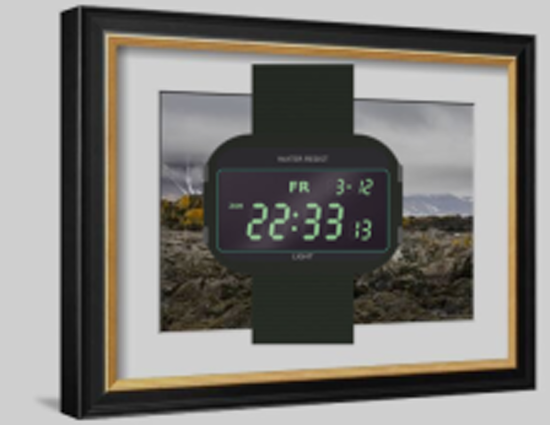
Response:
22h33m13s
